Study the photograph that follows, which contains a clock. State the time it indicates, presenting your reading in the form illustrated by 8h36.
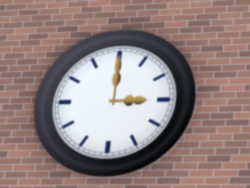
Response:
3h00
